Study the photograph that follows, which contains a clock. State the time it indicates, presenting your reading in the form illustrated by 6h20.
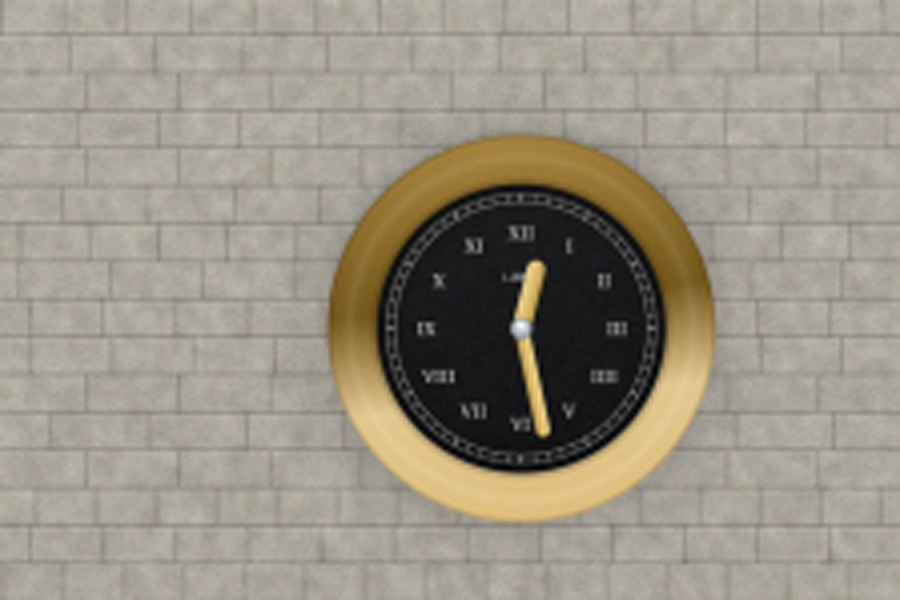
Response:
12h28
